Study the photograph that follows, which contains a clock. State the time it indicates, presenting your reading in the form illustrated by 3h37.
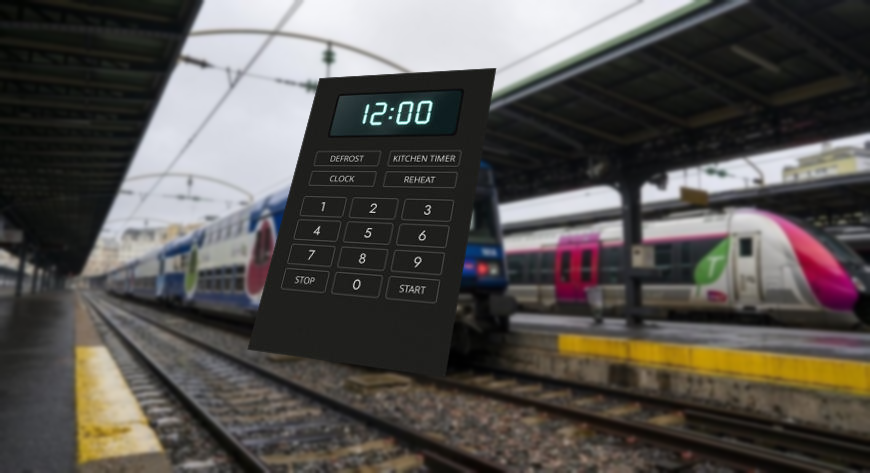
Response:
12h00
